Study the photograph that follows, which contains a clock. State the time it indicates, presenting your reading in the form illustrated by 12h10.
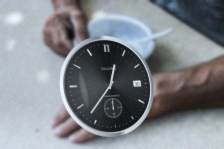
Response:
12h37
